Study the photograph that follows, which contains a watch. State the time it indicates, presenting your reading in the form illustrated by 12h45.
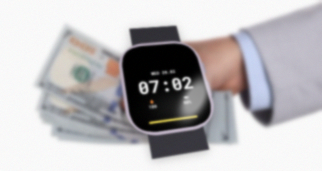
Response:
7h02
